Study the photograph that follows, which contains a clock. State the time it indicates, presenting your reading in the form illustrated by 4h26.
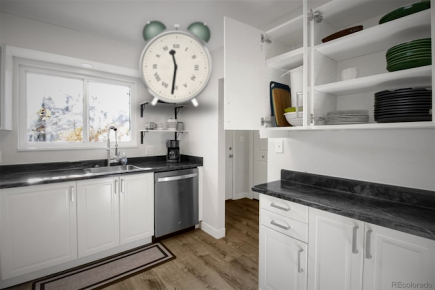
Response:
11h31
